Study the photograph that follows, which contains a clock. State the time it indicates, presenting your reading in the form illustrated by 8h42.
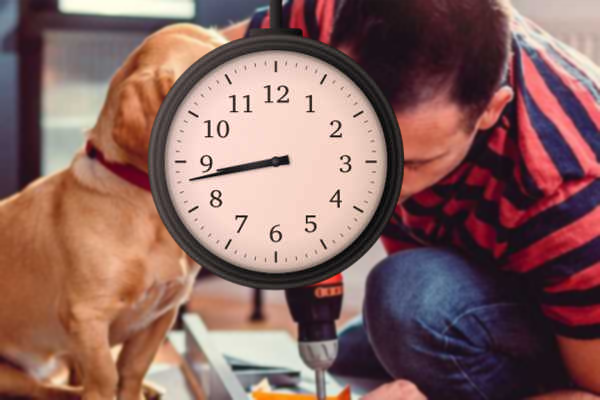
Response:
8h43
